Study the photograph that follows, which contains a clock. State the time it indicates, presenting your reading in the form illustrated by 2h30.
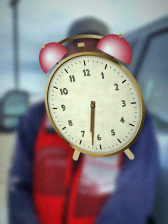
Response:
6h32
